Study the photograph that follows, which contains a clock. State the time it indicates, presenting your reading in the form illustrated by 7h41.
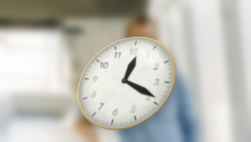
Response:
12h19
